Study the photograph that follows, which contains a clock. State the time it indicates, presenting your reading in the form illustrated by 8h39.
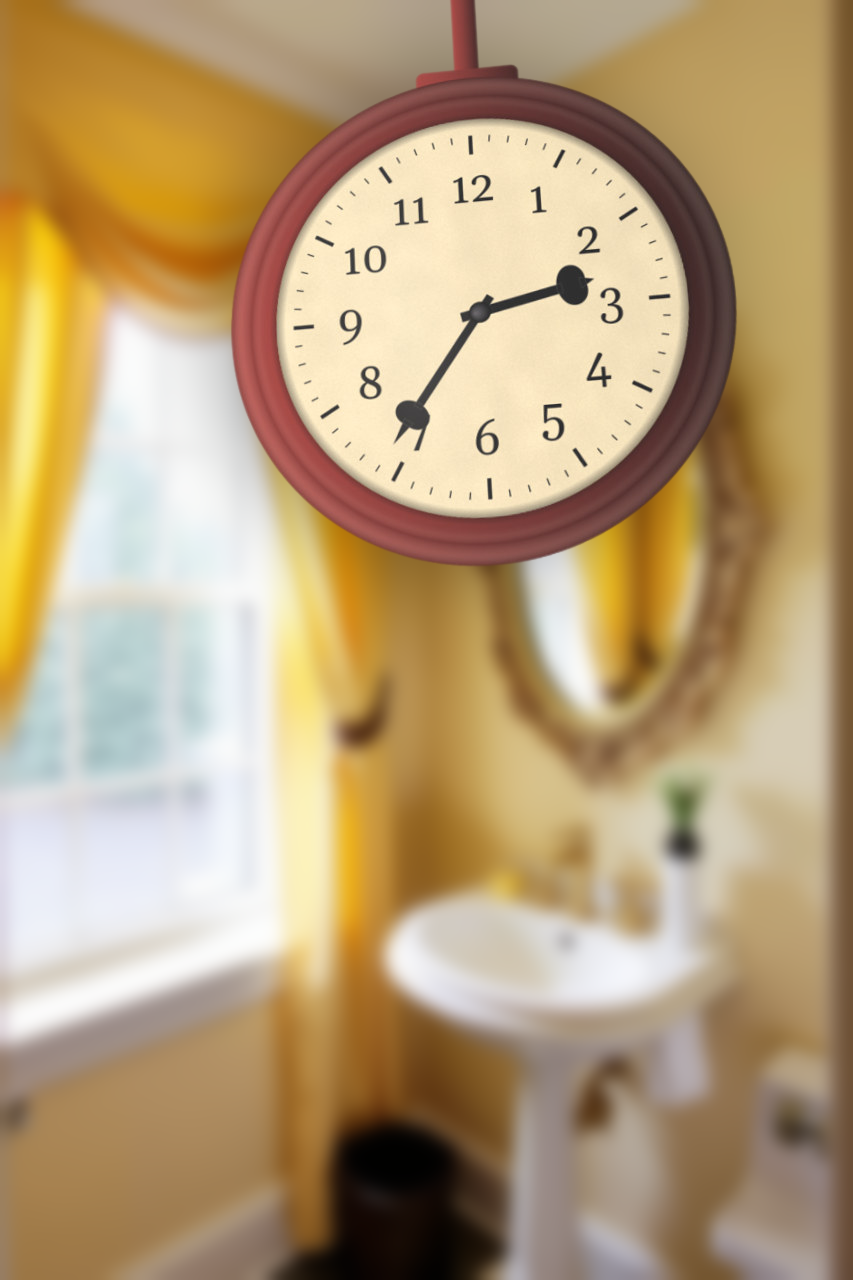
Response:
2h36
